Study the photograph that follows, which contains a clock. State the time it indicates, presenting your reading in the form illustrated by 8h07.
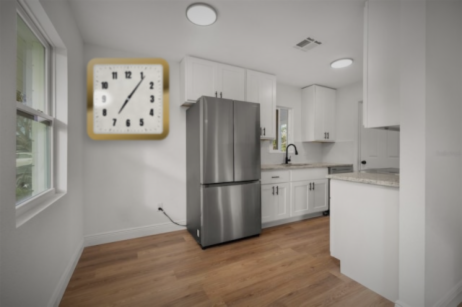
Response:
7h06
